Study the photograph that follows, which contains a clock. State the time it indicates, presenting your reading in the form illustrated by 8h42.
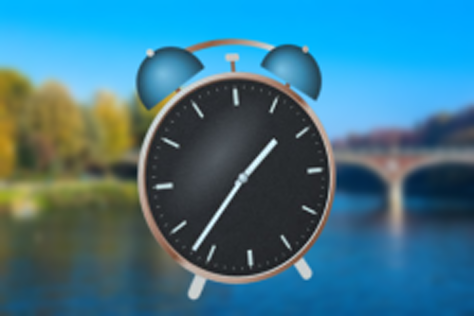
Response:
1h37
